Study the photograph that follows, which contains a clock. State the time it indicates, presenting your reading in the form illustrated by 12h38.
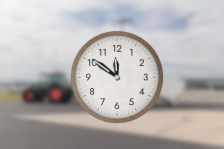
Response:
11h51
